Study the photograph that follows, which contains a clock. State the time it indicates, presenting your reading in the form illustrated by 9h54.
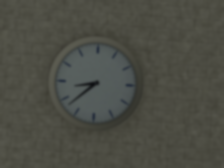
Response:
8h38
